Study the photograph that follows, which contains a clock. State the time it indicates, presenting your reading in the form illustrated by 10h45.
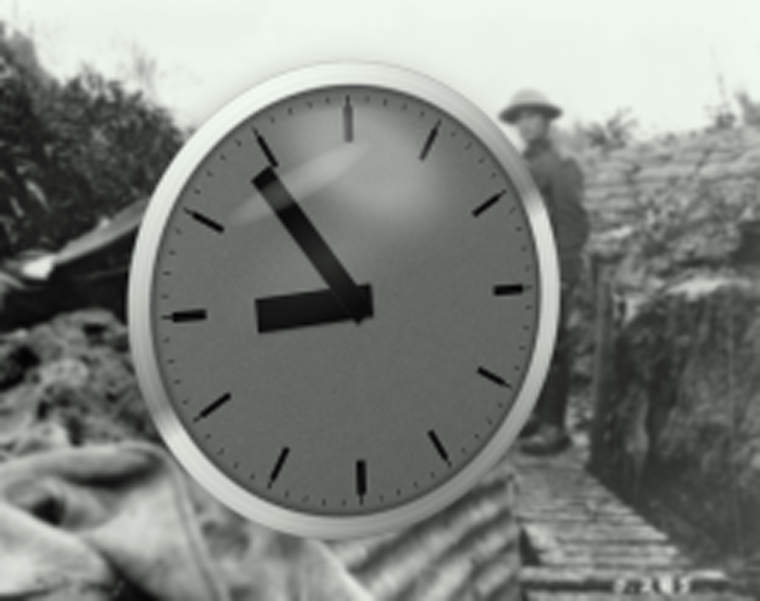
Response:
8h54
